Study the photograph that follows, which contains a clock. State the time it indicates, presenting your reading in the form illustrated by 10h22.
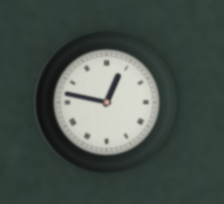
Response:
12h47
